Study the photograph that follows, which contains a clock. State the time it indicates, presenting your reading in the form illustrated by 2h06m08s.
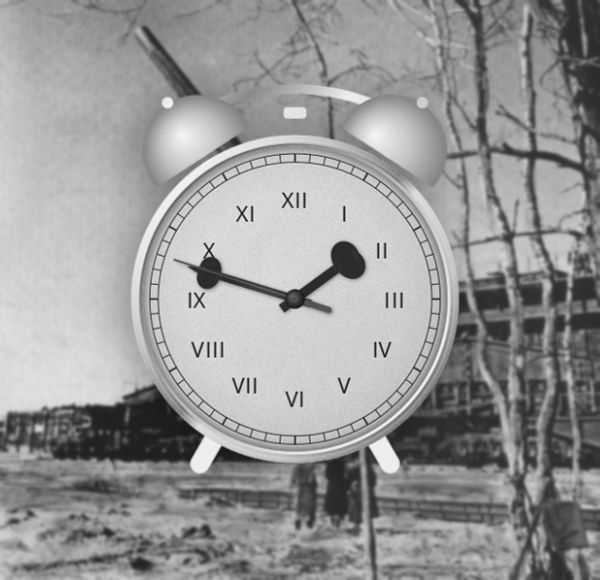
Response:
1h47m48s
